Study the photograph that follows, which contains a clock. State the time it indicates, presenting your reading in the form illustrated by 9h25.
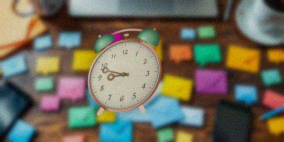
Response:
8h48
